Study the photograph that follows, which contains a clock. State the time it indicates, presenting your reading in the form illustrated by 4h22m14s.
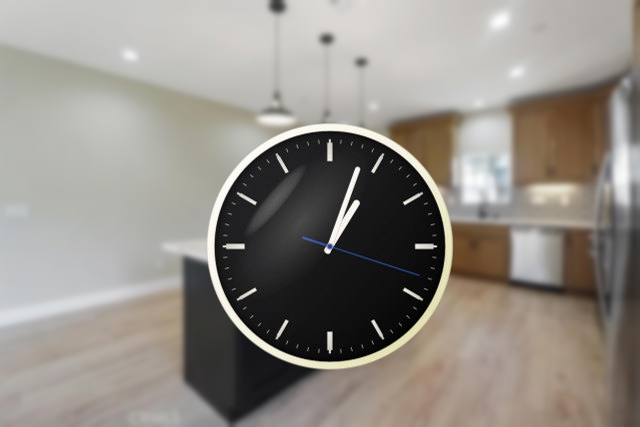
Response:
1h03m18s
